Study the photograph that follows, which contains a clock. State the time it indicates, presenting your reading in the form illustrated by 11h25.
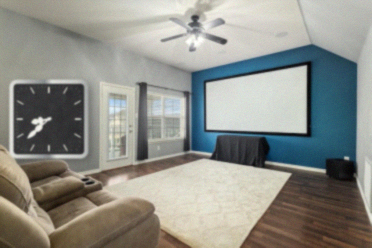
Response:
8h38
